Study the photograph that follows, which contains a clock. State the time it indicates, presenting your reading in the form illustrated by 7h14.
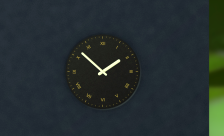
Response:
1h52
